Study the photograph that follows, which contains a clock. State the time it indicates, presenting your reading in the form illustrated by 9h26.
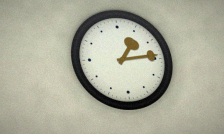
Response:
1h14
